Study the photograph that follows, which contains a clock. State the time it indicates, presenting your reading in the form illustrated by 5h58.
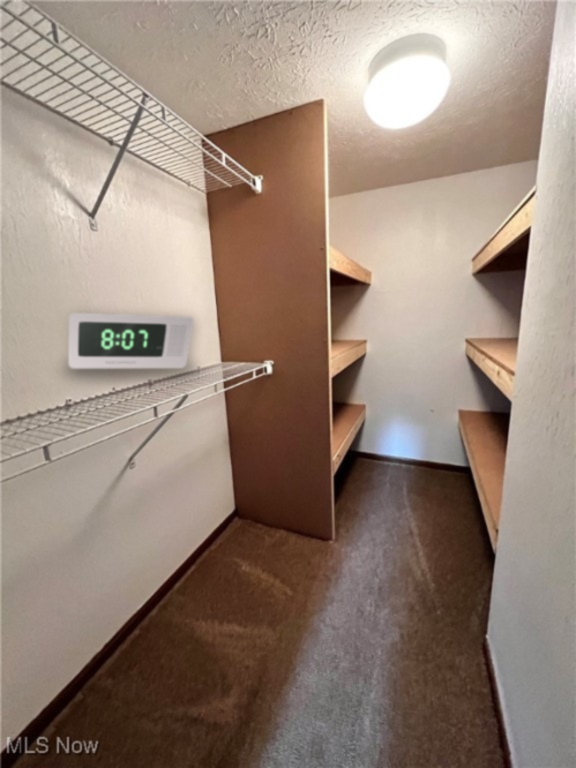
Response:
8h07
